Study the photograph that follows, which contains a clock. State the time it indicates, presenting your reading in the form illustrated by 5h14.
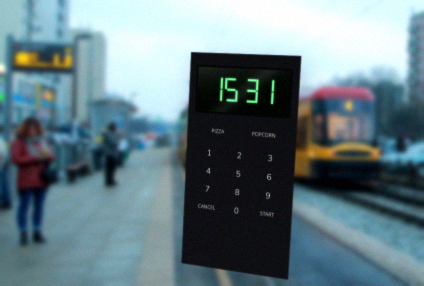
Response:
15h31
